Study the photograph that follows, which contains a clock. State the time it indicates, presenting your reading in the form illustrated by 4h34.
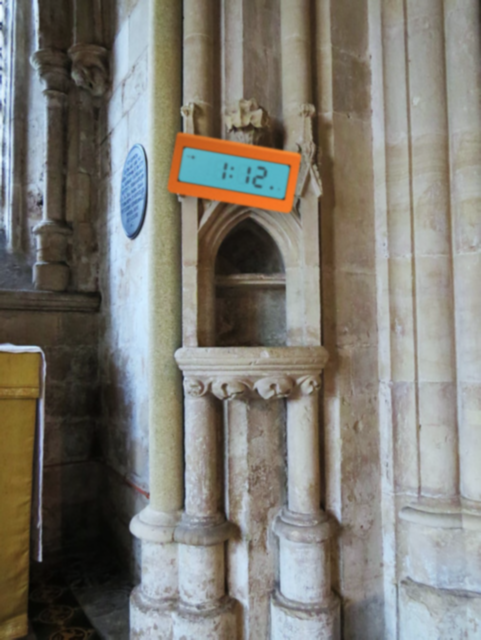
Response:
1h12
